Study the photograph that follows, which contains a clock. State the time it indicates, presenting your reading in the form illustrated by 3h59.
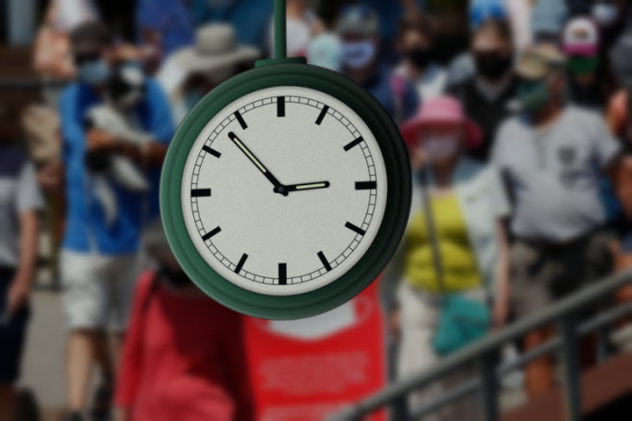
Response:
2h53
